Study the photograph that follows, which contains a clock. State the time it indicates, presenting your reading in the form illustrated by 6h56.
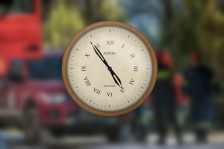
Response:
4h54
